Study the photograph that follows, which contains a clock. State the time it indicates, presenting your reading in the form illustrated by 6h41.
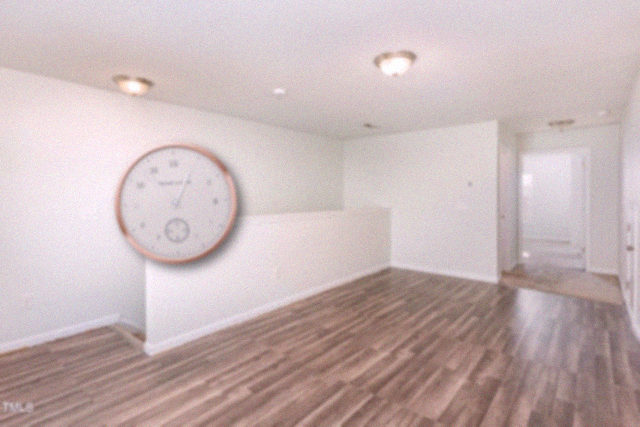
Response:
12h53
